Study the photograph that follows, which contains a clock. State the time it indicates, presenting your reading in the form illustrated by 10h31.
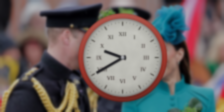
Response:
9h40
